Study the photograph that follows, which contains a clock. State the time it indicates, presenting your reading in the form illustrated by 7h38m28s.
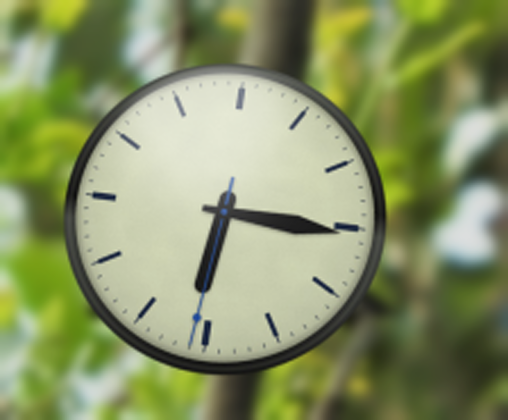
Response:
6h15m31s
